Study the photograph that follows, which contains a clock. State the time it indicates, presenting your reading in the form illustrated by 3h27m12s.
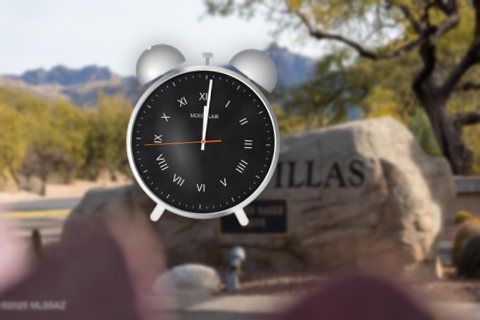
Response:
12h00m44s
